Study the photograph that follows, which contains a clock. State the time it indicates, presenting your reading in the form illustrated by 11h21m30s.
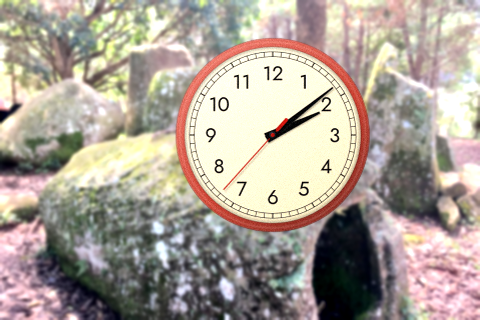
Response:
2h08m37s
